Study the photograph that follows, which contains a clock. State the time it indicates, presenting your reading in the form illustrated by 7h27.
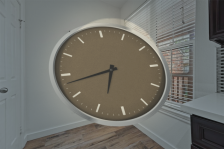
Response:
6h43
